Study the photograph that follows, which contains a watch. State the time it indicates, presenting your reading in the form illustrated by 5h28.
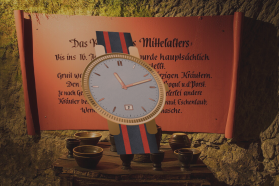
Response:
11h12
